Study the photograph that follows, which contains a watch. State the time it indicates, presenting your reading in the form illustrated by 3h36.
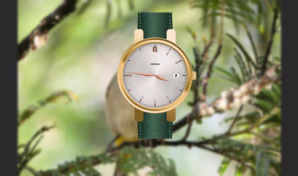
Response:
3h46
